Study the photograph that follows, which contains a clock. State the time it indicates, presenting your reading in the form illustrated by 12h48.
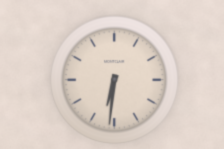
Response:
6h31
